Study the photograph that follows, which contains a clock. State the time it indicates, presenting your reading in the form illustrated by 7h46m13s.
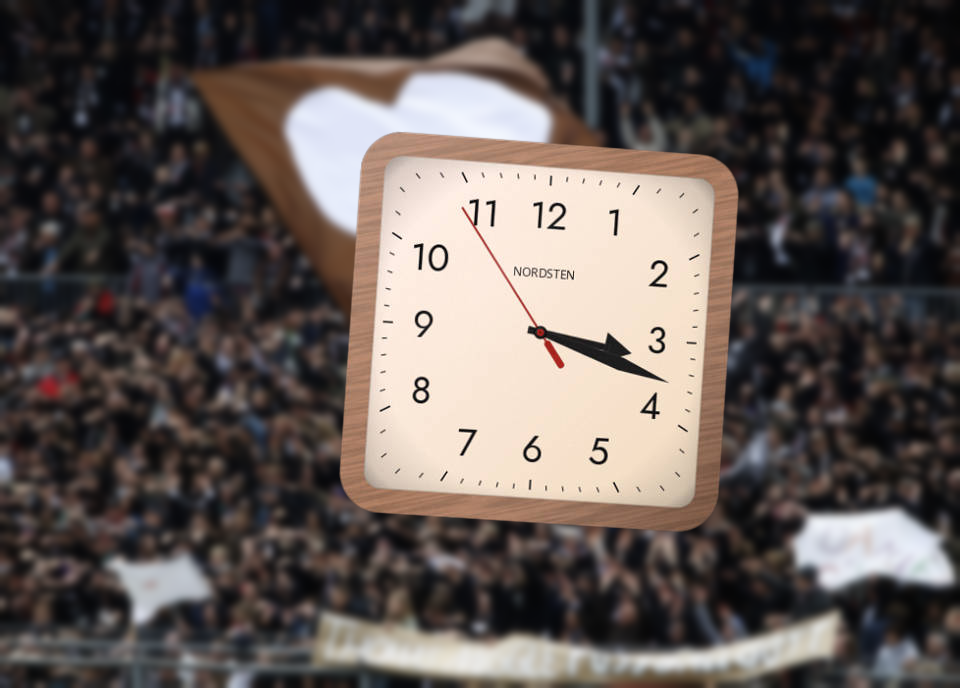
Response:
3h17m54s
